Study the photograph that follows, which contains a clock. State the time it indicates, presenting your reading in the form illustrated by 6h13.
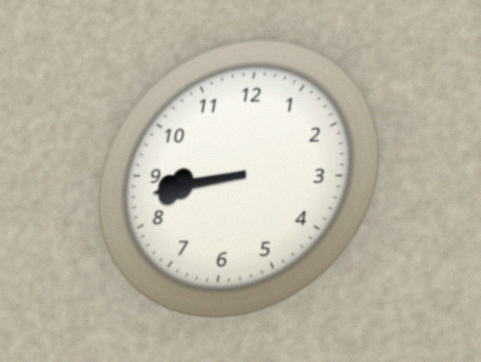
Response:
8h43
